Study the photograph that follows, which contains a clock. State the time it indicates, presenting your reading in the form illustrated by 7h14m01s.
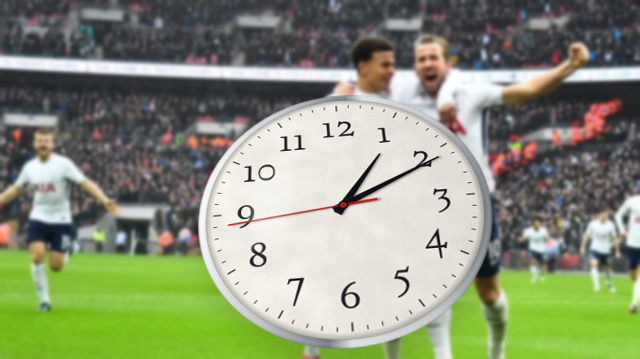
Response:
1h10m44s
